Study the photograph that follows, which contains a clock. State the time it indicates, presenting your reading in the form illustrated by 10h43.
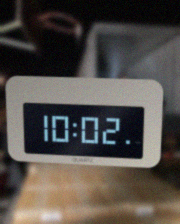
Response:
10h02
